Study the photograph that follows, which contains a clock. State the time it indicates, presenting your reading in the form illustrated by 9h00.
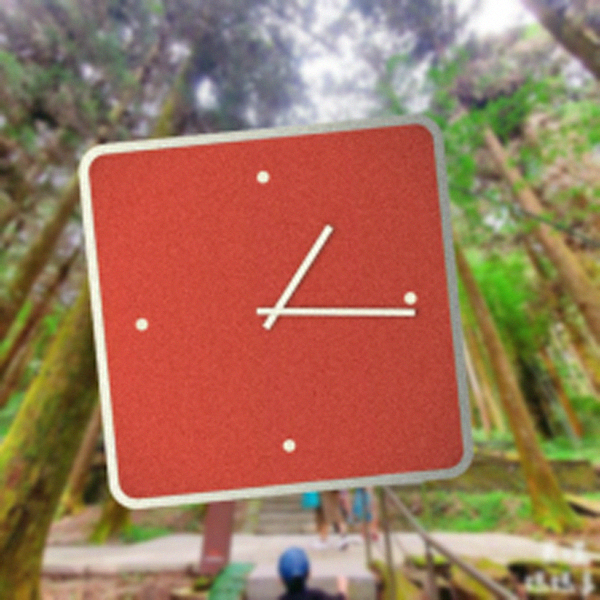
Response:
1h16
